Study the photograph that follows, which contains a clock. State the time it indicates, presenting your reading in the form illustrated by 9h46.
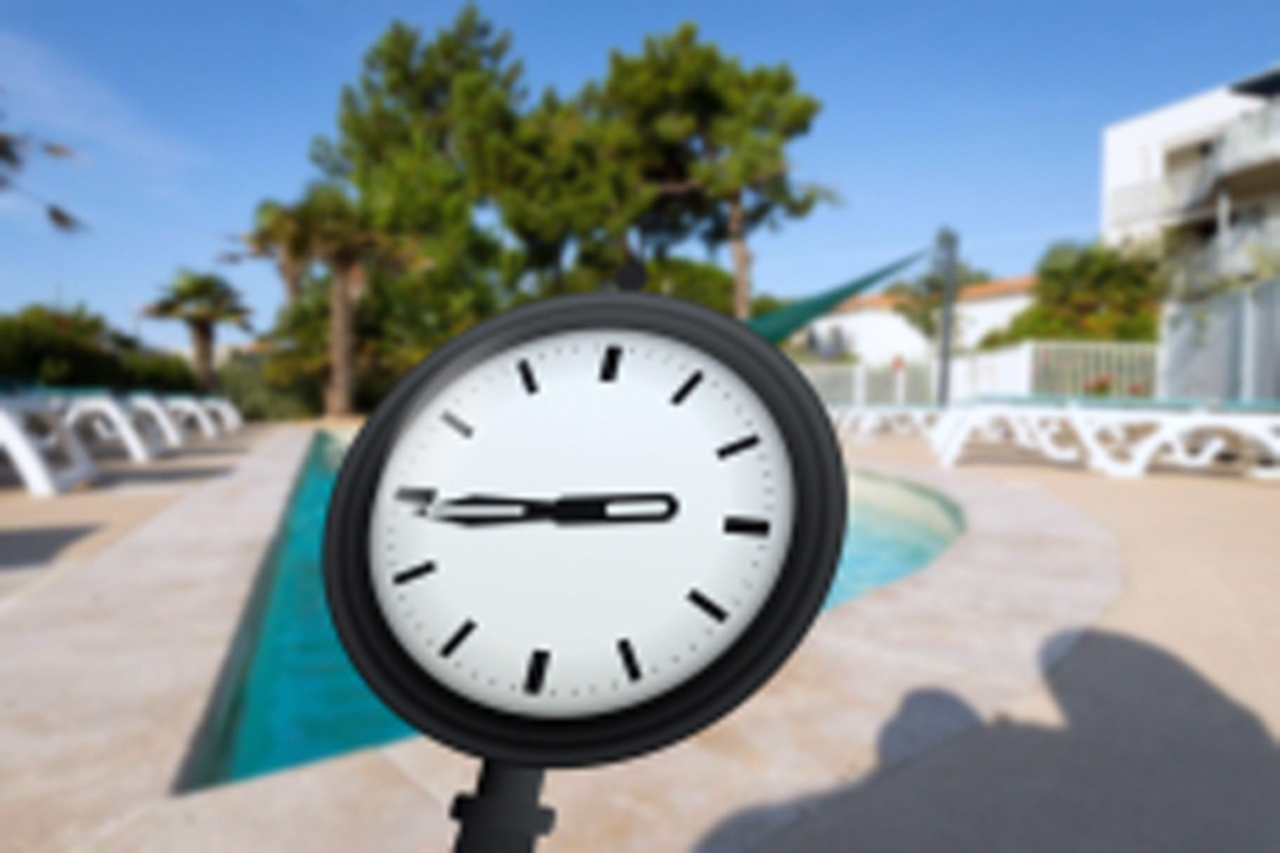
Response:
2h44
